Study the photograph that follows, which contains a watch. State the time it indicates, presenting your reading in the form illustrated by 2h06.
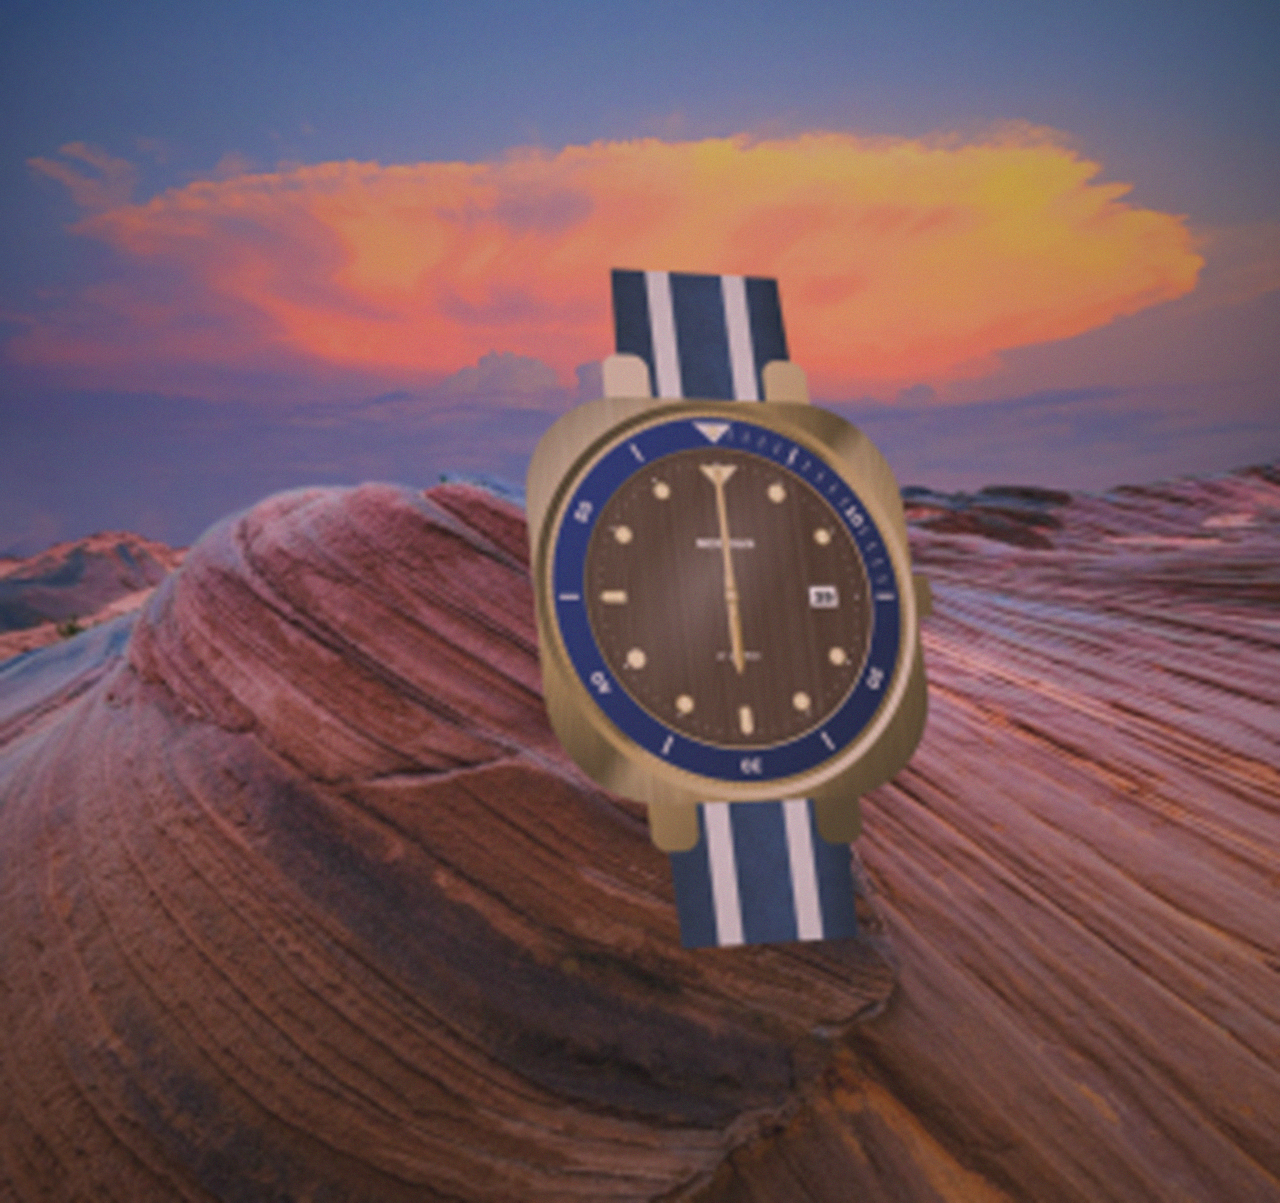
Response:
6h00
